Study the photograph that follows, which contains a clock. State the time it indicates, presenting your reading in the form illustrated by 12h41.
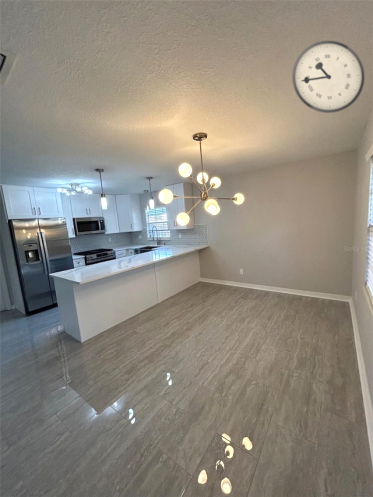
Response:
10h44
